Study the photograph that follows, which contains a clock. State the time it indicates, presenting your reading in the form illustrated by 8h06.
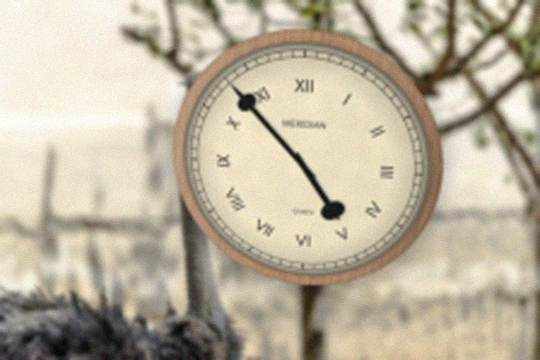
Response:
4h53
